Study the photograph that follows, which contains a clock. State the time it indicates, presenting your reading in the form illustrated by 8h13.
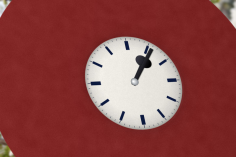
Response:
1h06
